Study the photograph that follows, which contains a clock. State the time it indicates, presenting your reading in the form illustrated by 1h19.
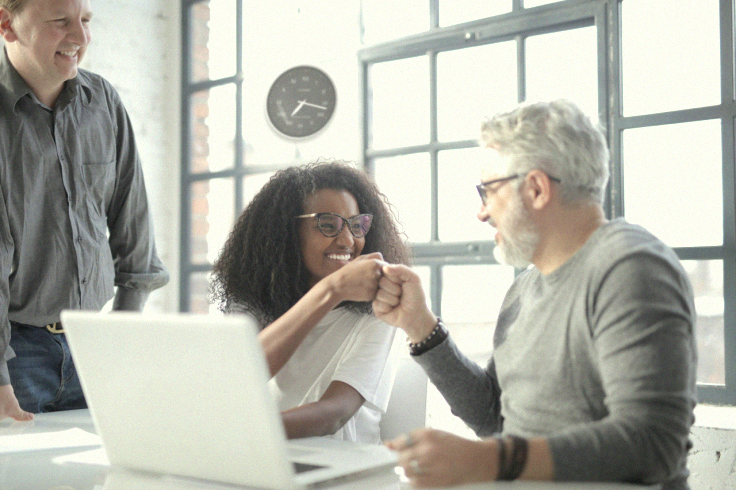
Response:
7h17
